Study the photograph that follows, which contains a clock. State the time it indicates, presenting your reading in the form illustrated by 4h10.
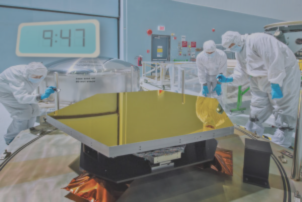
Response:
9h47
